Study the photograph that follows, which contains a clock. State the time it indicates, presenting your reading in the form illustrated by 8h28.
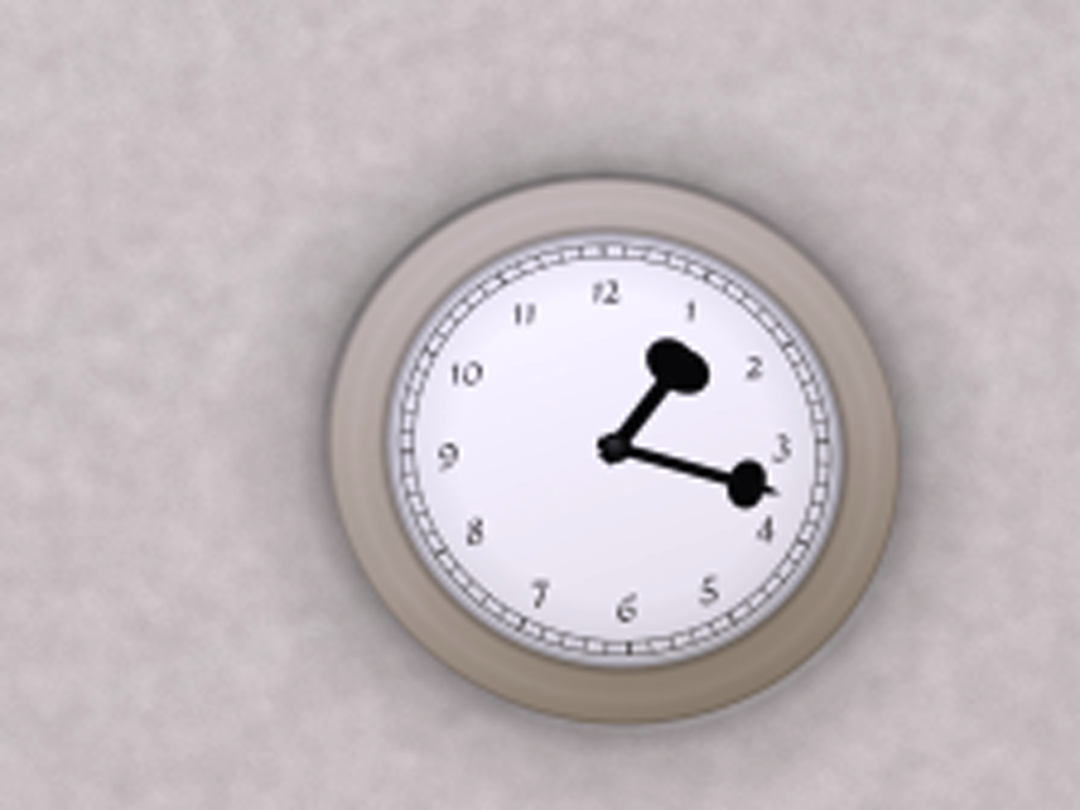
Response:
1h18
